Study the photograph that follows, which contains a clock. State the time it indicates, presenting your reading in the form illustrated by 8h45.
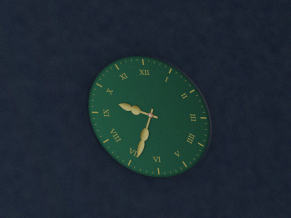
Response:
9h34
